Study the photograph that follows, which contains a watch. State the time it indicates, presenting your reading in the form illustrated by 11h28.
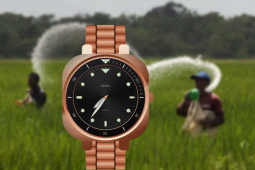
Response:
7h36
